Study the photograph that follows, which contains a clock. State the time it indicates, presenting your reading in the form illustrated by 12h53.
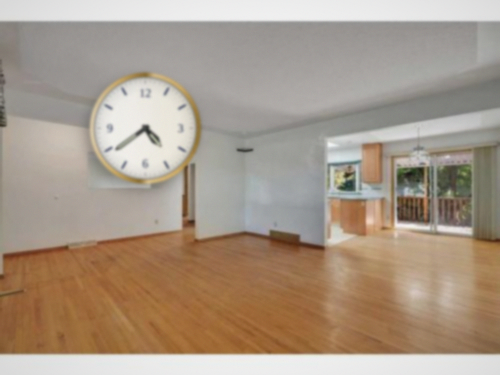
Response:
4h39
